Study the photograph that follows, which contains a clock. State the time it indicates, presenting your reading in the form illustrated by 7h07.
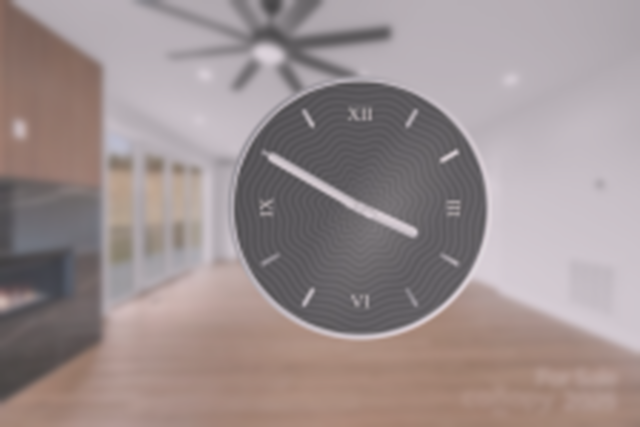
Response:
3h50
